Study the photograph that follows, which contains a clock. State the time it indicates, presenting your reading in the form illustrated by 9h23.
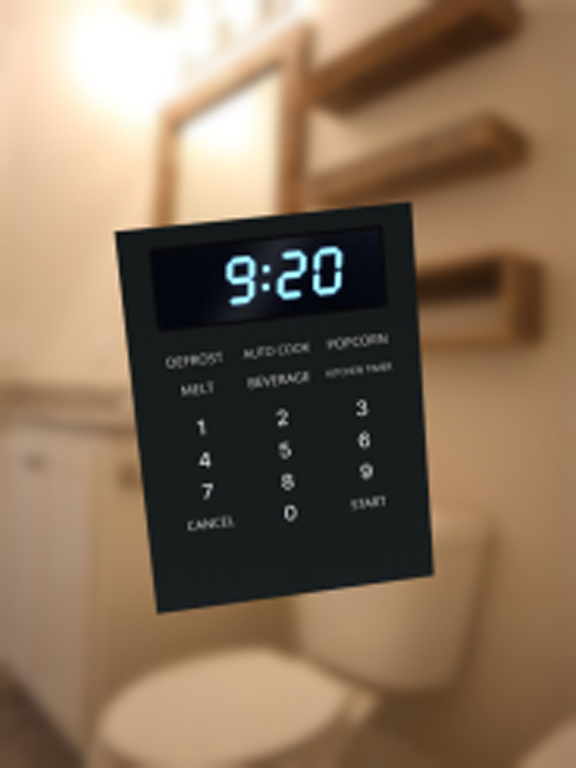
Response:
9h20
